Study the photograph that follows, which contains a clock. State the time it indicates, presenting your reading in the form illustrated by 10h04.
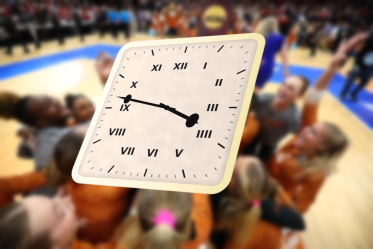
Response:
3h47
